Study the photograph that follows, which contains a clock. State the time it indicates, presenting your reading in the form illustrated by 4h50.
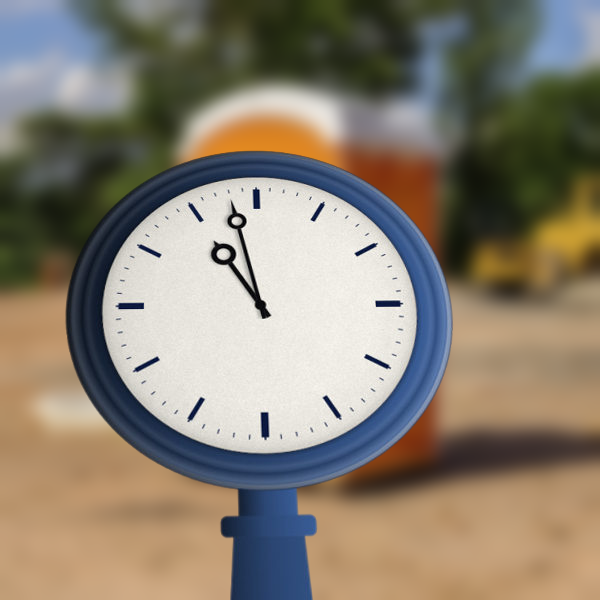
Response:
10h58
